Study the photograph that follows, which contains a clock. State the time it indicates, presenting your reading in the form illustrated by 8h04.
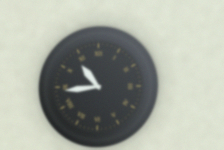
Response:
10h44
